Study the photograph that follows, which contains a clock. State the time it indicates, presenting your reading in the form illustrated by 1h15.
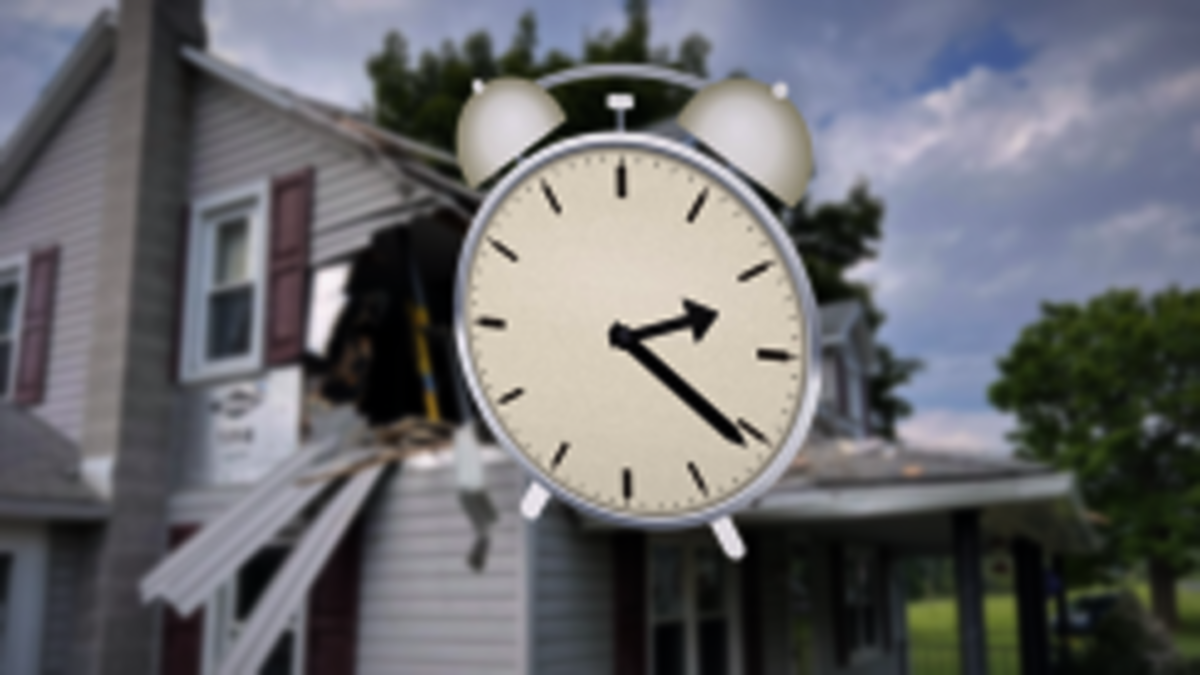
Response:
2h21
